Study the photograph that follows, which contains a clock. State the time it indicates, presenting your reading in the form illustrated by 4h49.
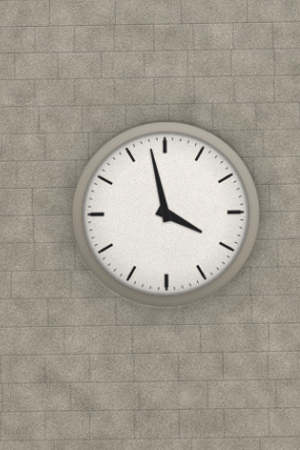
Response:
3h58
